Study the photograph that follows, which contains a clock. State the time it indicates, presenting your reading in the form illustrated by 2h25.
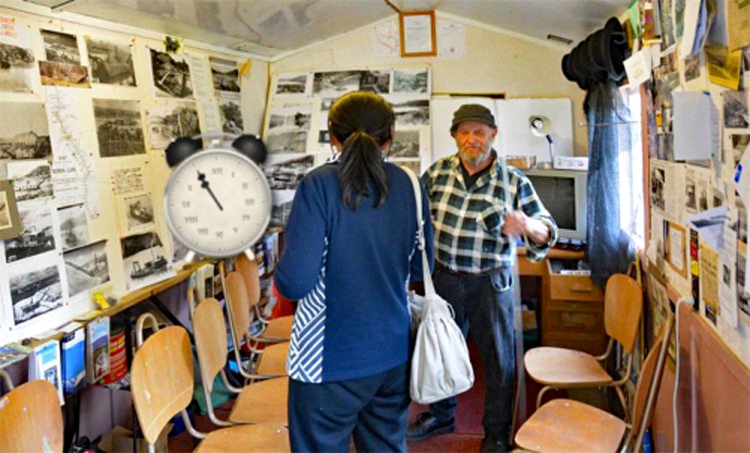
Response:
10h55
